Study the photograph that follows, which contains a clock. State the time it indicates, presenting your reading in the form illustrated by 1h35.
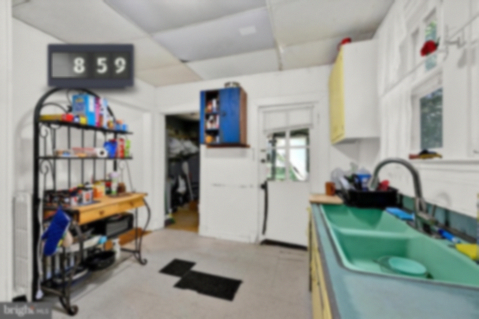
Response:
8h59
